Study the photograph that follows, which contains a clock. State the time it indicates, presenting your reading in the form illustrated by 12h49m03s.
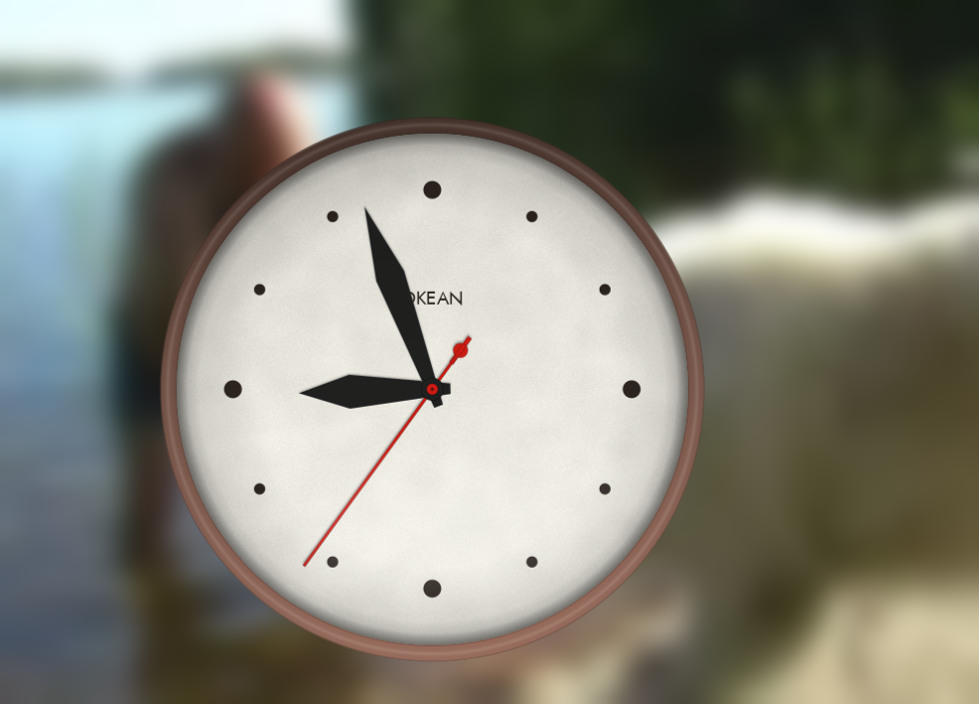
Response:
8h56m36s
